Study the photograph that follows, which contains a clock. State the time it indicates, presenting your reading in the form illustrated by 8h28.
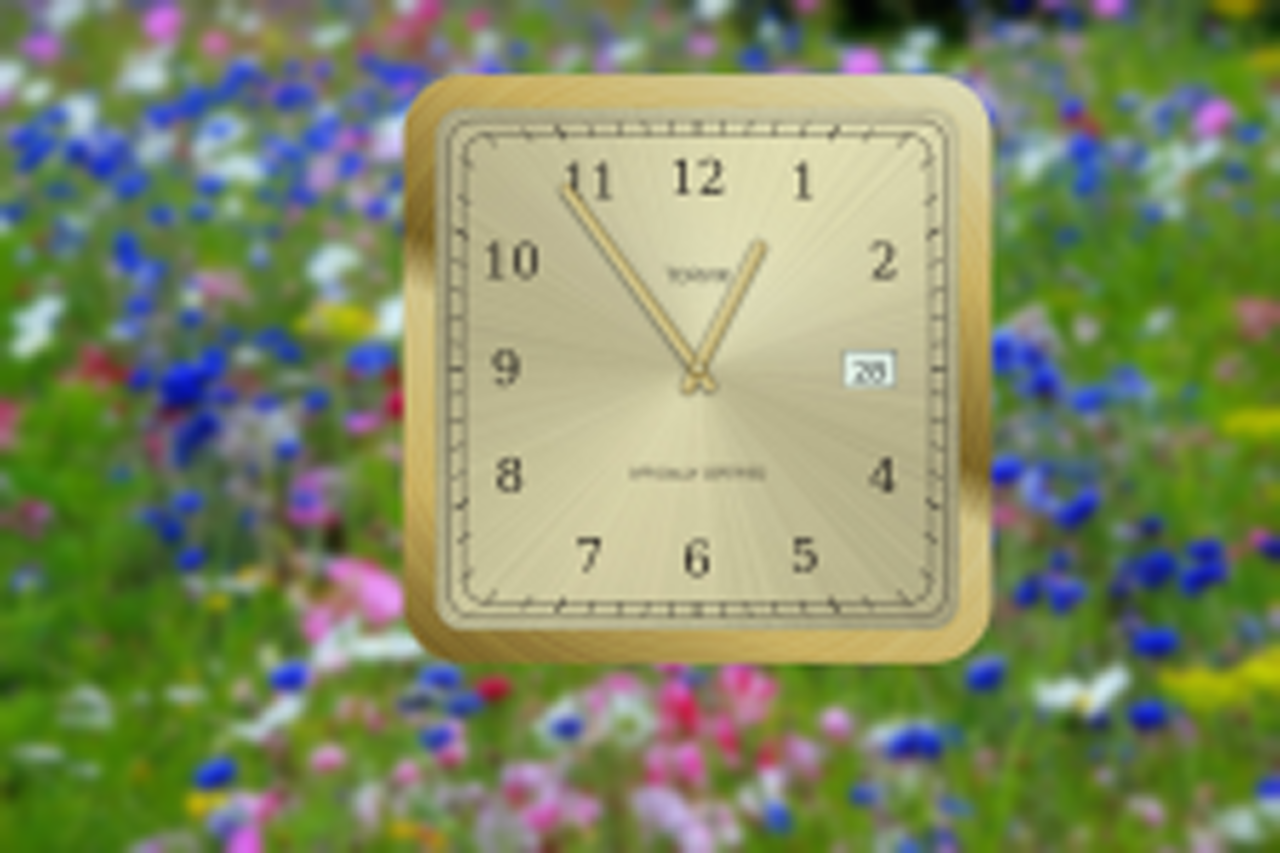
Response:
12h54
